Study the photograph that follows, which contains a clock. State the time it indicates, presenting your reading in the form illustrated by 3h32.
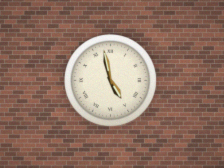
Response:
4h58
